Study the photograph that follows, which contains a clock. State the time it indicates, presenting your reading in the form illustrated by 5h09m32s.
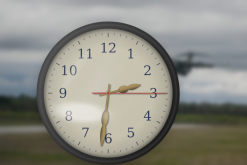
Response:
2h31m15s
